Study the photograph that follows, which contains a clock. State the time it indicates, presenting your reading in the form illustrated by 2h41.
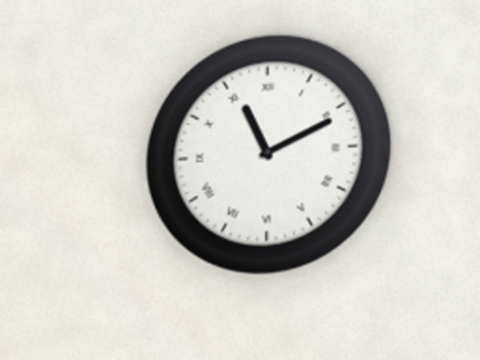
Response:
11h11
